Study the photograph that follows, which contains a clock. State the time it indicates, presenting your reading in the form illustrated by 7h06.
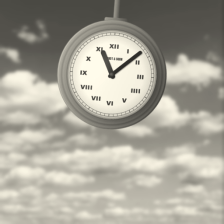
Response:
11h08
